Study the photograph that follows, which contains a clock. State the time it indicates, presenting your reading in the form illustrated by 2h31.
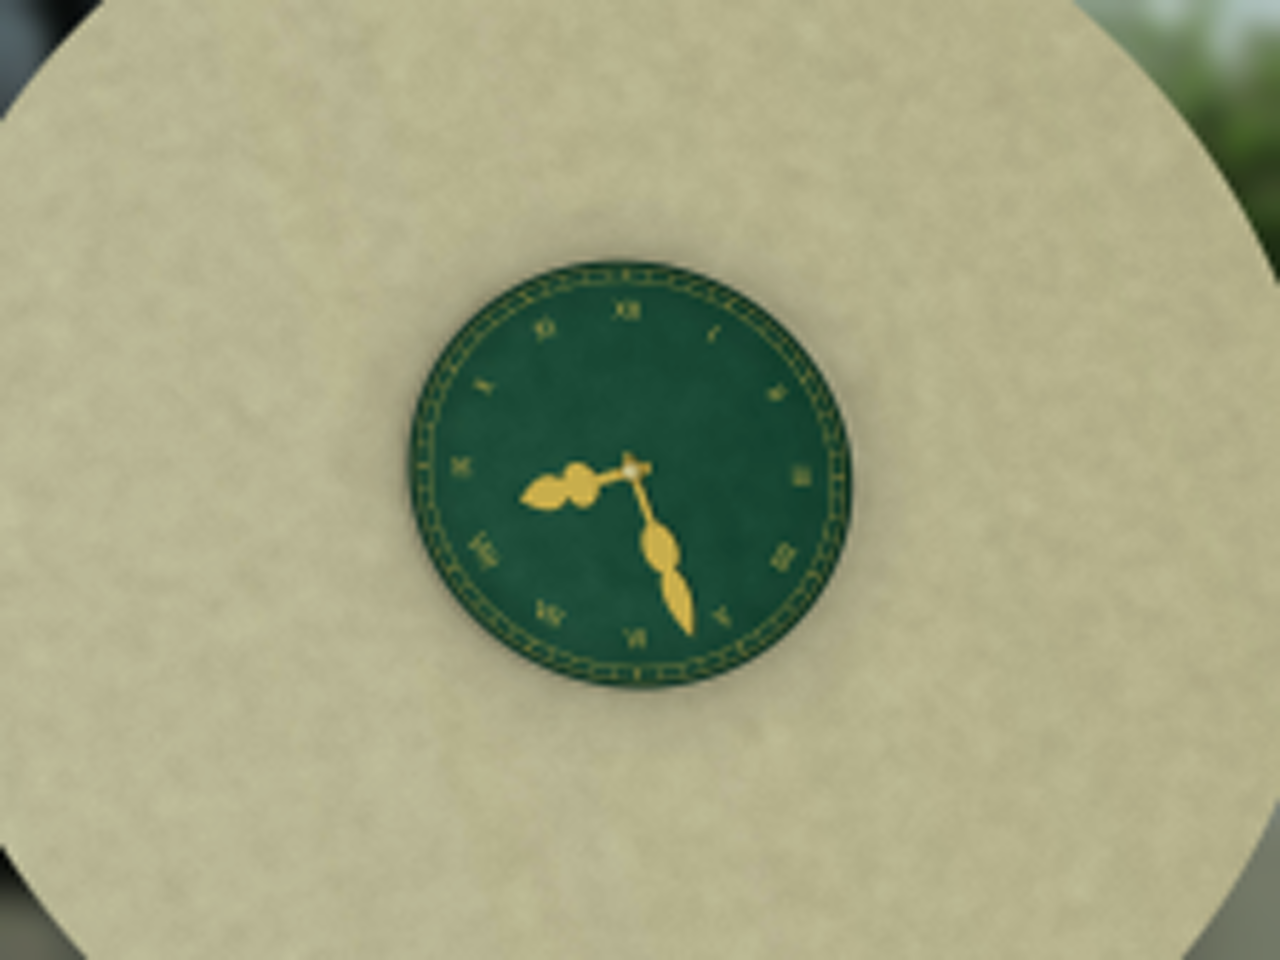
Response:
8h27
